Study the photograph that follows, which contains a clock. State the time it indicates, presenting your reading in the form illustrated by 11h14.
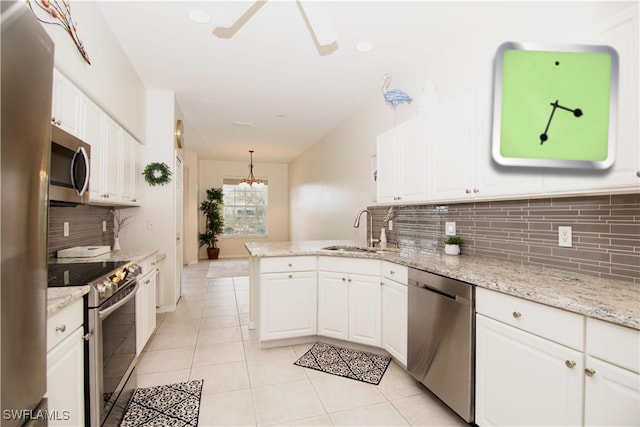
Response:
3h33
